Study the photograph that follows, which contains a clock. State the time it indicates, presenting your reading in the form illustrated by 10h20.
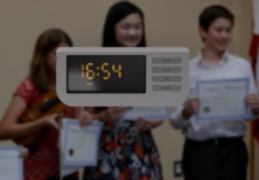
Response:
16h54
